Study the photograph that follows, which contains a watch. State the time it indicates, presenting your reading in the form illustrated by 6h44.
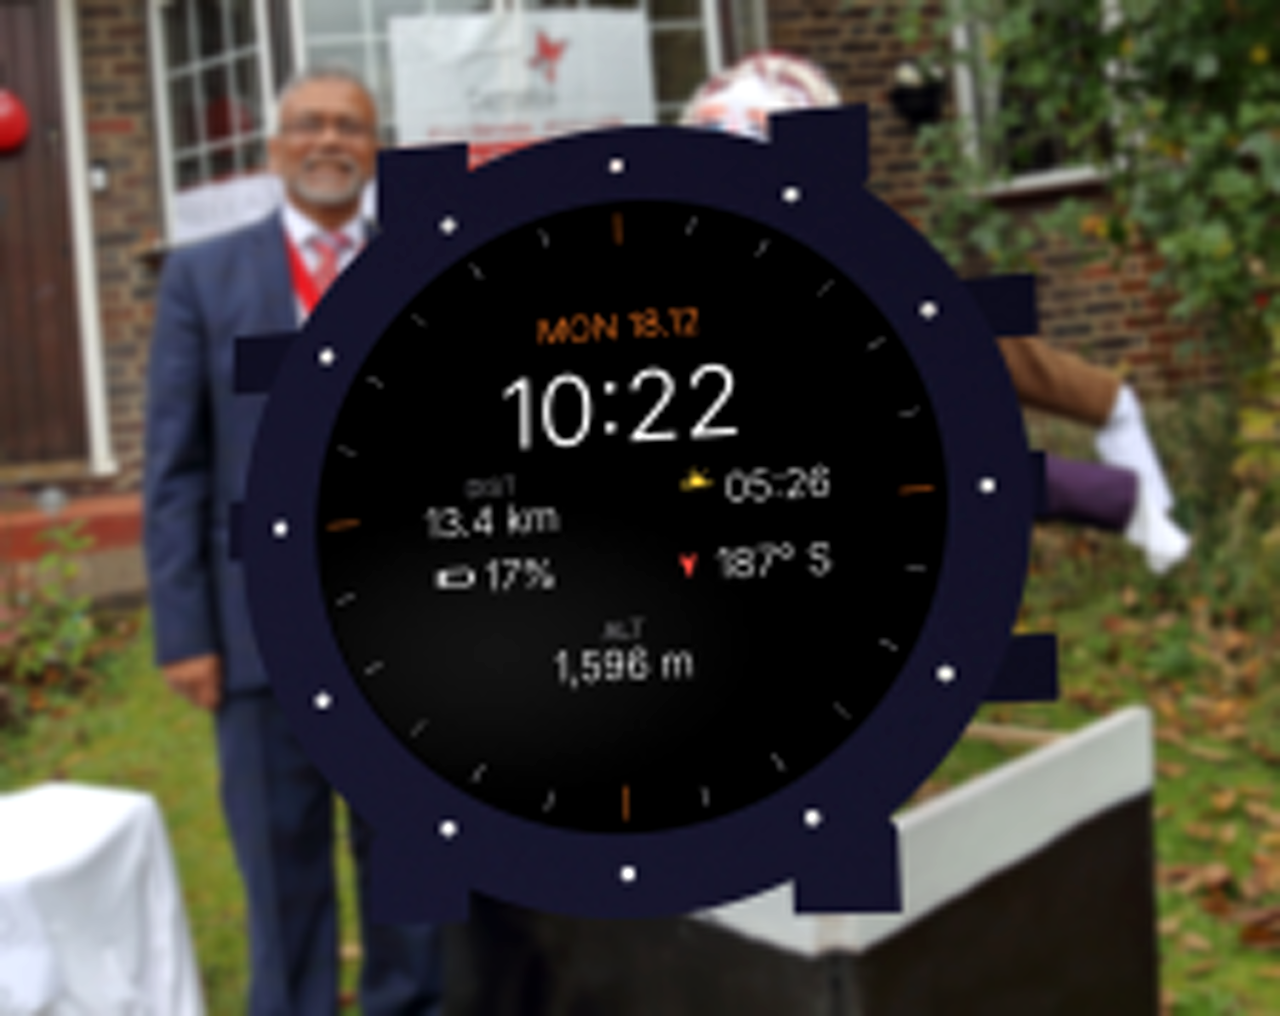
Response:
10h22
